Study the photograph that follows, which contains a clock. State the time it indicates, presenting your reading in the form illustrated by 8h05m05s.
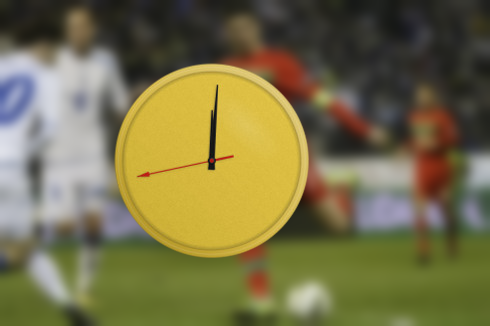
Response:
12h00m43s
